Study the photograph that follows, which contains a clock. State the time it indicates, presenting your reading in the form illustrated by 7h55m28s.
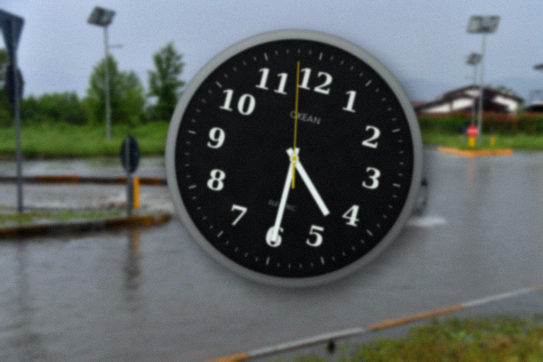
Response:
4h29m58s
